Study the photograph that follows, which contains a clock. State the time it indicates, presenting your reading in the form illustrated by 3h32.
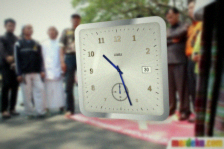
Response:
10h27
